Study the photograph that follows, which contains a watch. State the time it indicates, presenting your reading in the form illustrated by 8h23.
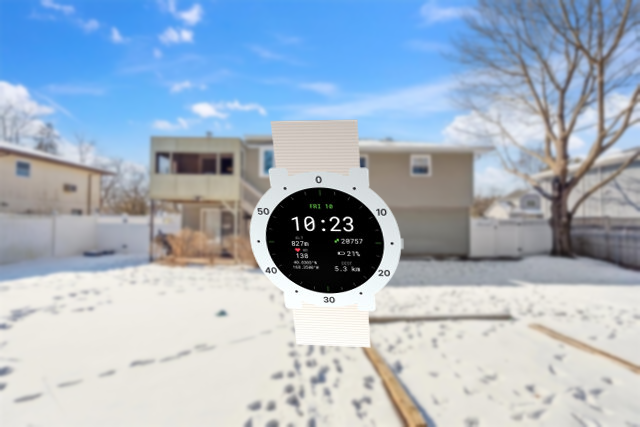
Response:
10h23
